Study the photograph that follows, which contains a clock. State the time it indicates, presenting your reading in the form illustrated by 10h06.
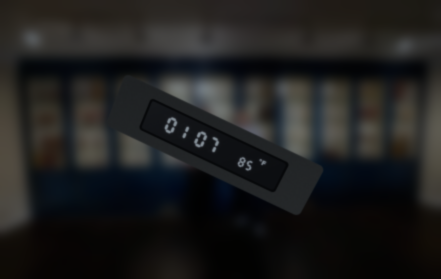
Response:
1h07
